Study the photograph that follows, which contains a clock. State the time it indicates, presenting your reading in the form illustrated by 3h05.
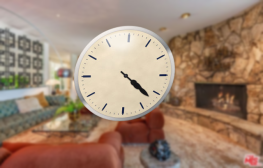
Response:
4h22
